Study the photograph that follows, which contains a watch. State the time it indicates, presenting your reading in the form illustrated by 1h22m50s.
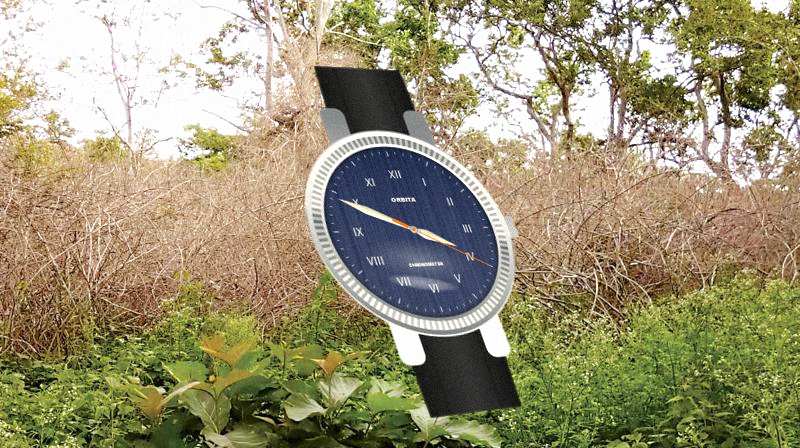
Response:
3h49m20s
